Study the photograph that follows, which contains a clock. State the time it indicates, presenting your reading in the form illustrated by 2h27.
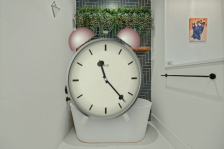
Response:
11h23
